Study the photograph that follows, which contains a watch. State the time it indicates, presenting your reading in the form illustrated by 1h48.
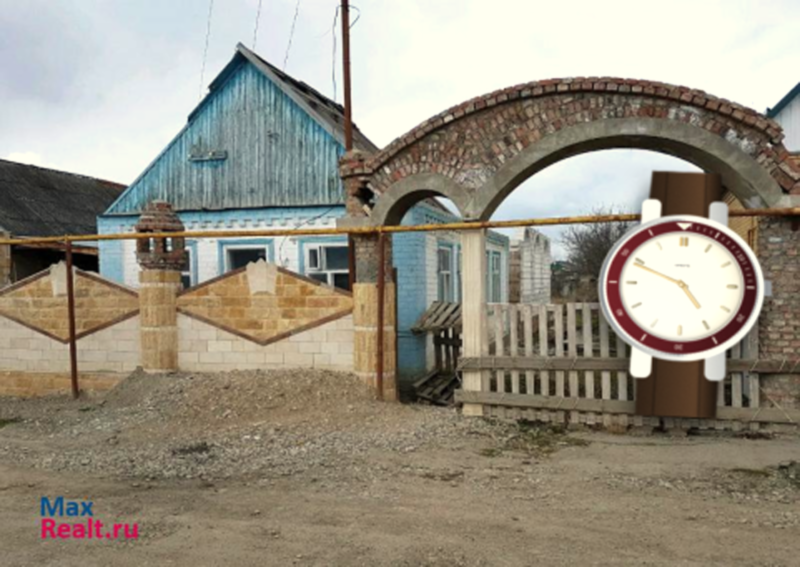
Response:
4h49
